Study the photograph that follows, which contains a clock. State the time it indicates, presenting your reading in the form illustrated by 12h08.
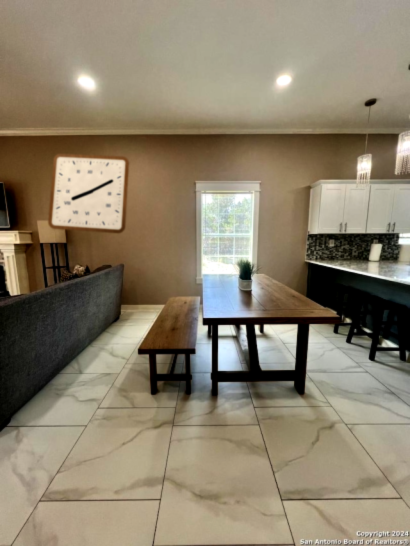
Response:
8h10
